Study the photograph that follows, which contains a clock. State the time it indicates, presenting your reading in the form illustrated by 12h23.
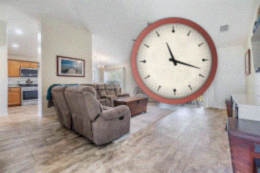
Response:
11h18
